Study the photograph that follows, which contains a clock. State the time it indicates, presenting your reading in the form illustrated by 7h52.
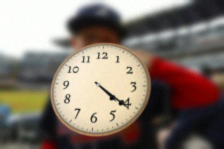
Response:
4h21
